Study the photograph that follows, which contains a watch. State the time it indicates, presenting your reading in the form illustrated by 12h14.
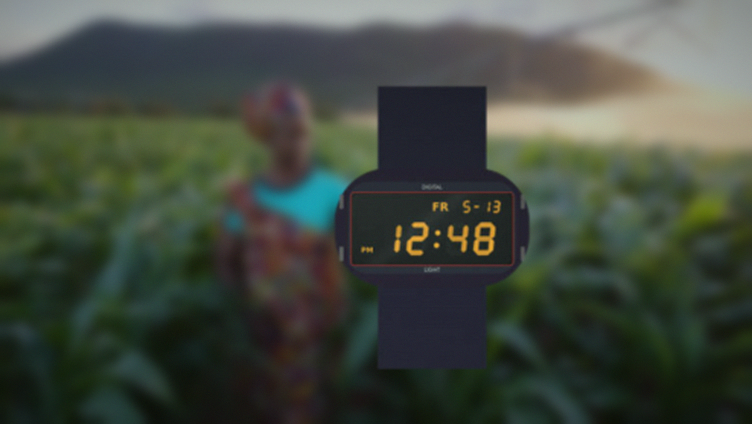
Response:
12h48
